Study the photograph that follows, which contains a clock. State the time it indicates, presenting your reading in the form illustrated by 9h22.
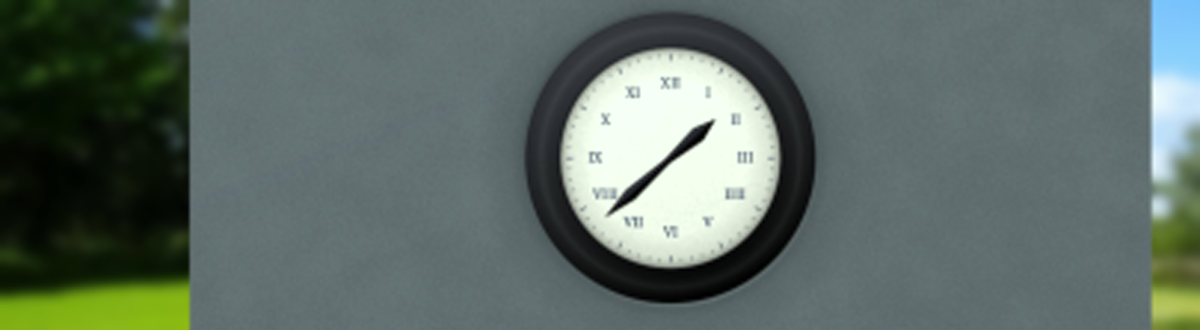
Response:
1h38
